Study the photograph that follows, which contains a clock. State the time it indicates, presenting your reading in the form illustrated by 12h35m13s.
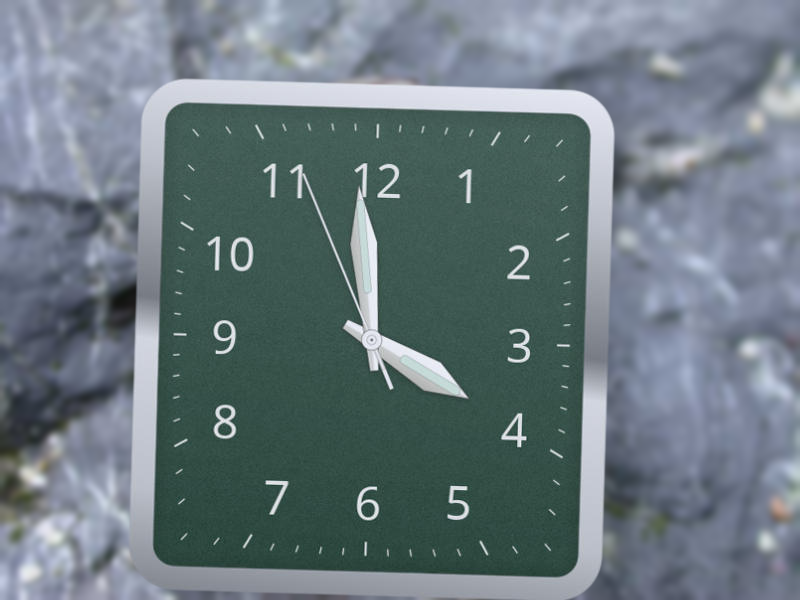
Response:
3h58m56s
